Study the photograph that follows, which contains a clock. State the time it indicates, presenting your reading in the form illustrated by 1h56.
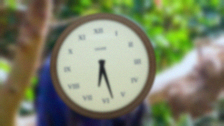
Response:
6h28
